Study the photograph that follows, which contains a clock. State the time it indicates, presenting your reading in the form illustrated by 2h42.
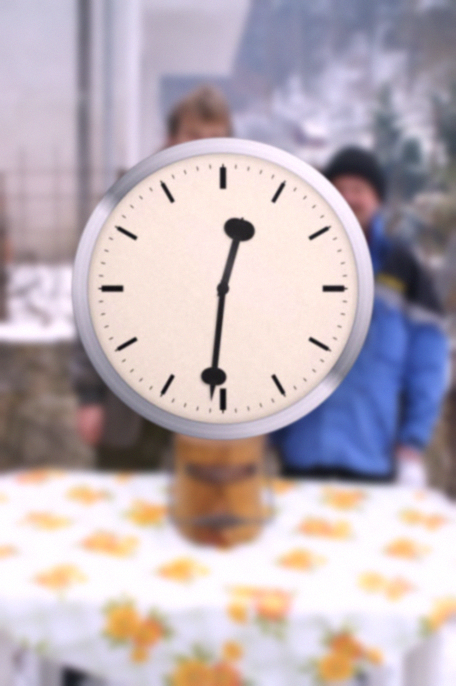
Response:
12h31
